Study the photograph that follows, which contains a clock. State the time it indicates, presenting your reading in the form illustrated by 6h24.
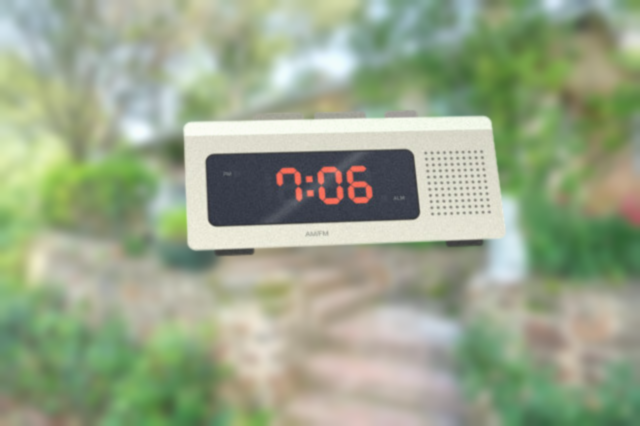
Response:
7h06
